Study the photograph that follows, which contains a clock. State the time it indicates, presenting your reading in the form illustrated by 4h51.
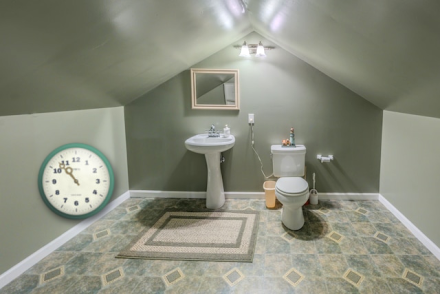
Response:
10h53
